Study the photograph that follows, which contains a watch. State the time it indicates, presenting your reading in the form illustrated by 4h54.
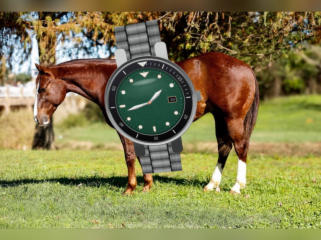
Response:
1h43
